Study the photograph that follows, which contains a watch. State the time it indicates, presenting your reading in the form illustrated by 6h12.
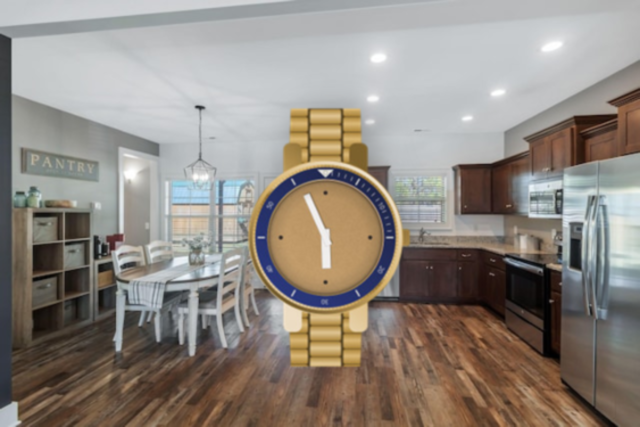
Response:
5h56
